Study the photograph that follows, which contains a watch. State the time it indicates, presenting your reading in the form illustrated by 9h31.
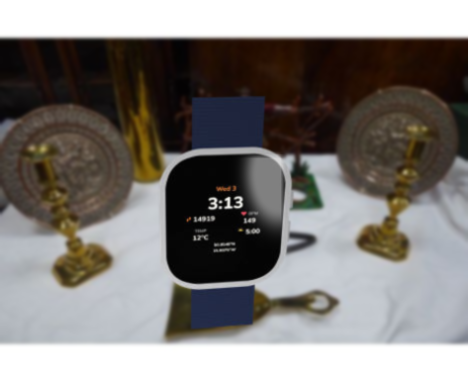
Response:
3h13
